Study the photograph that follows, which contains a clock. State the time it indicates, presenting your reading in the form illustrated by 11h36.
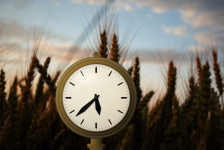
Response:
5h38
